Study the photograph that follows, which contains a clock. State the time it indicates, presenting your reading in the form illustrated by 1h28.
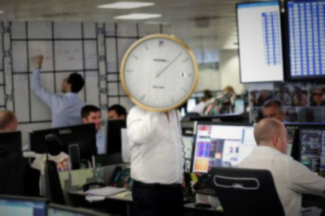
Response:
1h07
